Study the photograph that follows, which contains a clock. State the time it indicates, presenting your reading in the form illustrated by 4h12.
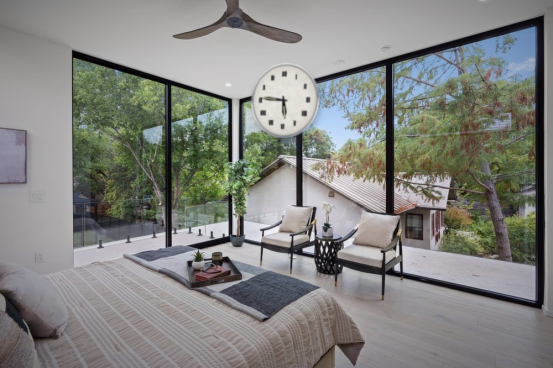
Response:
5h46
